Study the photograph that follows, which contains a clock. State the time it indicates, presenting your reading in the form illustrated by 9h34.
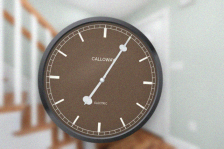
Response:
7h05
